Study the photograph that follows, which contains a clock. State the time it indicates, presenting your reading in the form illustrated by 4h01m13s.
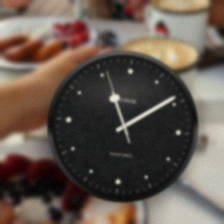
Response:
11h08m56s
